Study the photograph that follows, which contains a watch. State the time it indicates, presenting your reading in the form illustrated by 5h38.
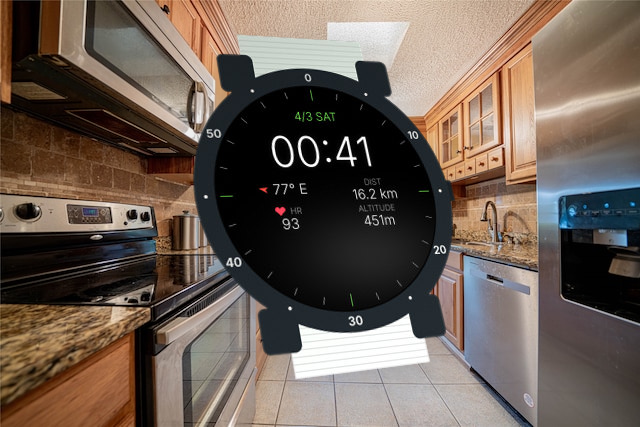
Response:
0h41
